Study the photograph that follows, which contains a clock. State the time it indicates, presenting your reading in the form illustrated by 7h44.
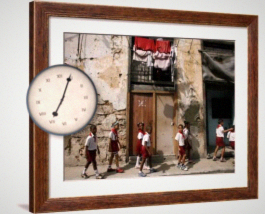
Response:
7h04
